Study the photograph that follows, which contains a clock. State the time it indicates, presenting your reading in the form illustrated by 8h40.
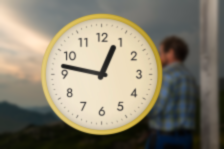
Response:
12h47
